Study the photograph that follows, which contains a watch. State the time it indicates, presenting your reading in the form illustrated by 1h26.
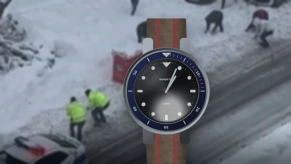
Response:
1h04
